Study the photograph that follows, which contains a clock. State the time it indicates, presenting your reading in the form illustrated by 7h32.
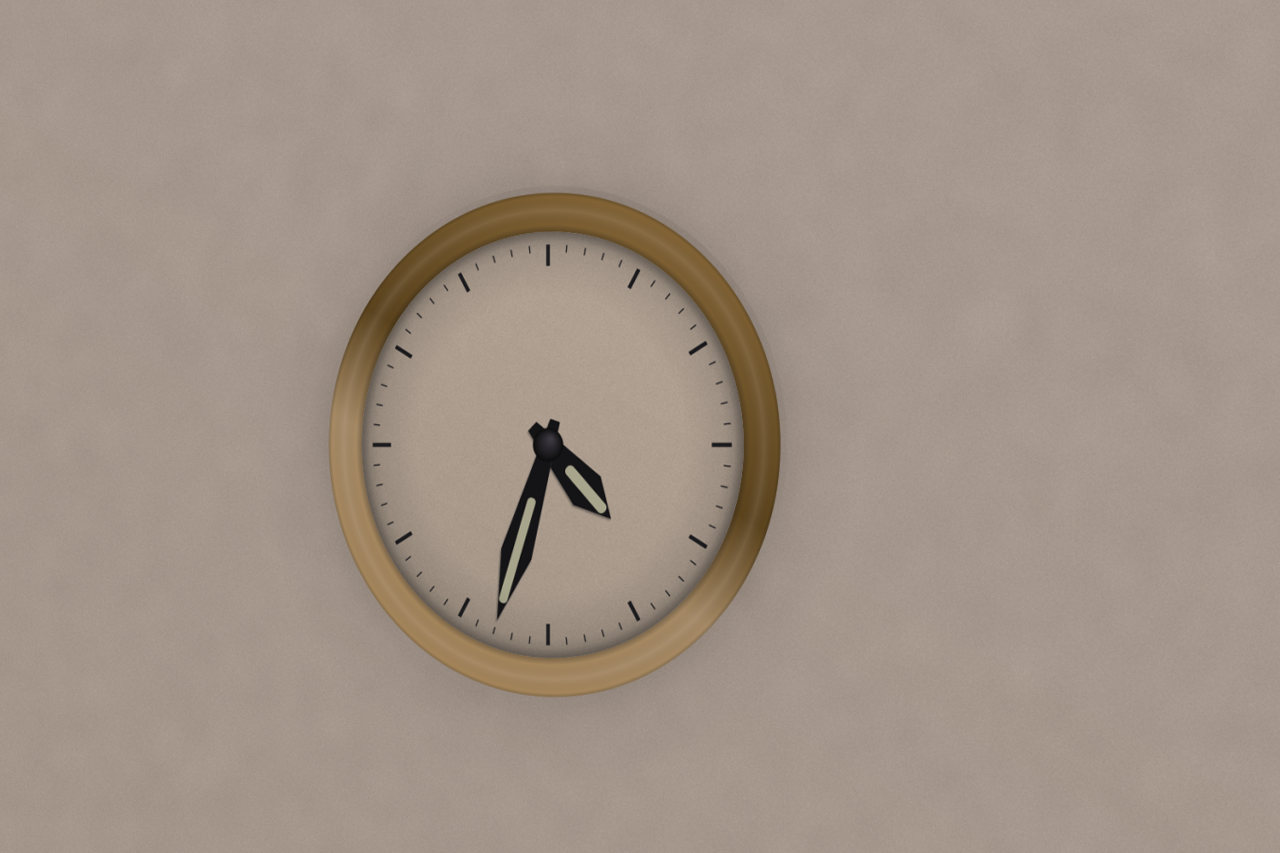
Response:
4h33
